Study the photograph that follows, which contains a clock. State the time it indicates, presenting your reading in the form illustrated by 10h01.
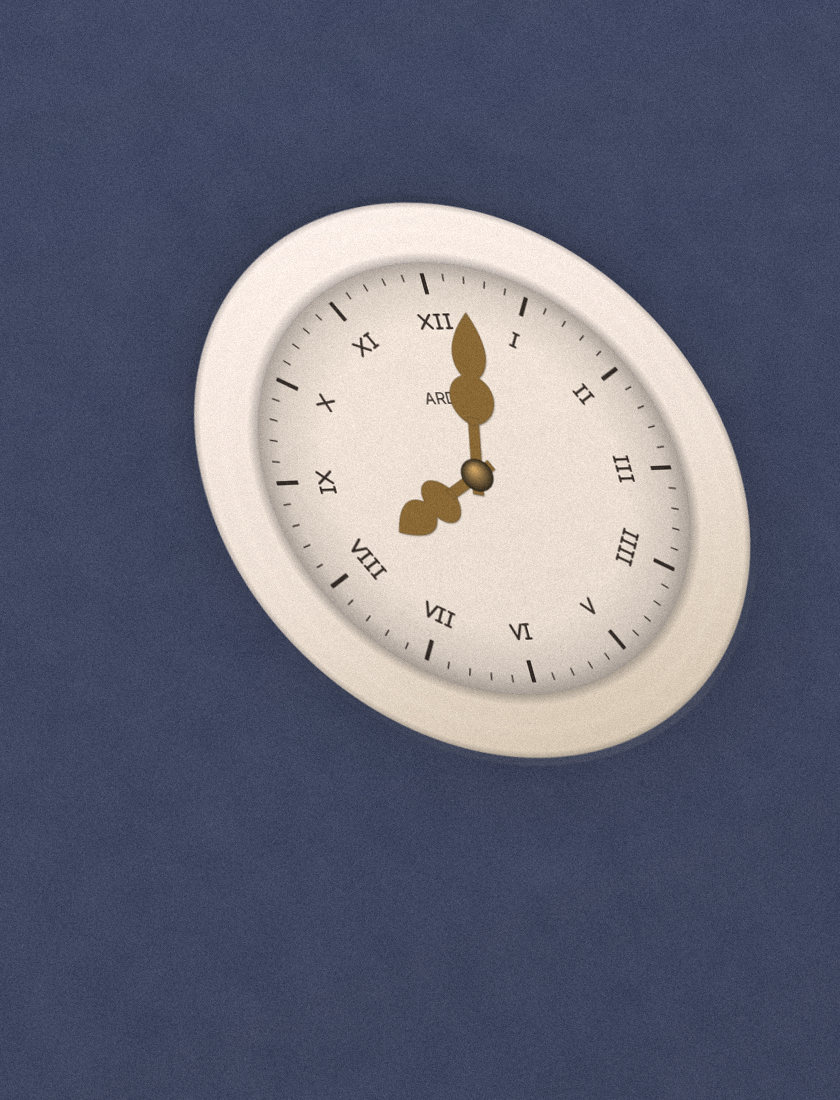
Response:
8h02
